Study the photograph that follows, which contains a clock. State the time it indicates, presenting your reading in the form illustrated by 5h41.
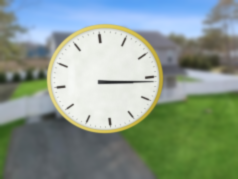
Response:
3h16
